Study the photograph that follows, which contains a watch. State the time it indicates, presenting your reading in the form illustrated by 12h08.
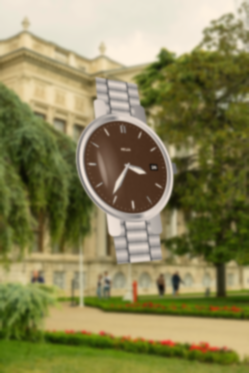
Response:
3h36
